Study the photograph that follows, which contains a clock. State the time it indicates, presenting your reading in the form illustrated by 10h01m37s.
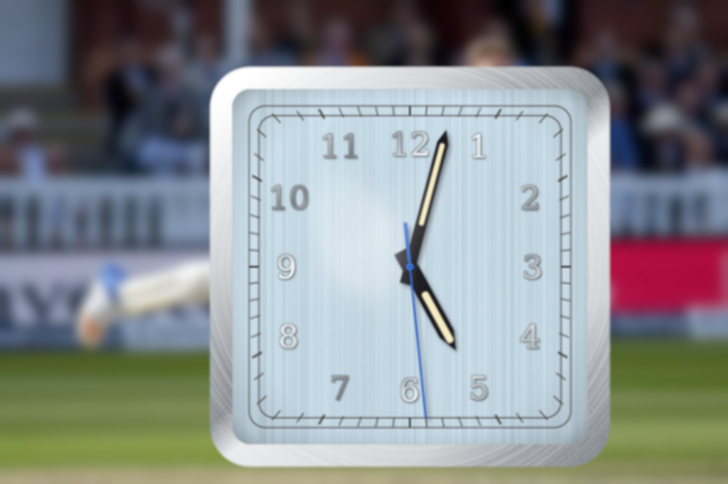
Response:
5h02m29s
